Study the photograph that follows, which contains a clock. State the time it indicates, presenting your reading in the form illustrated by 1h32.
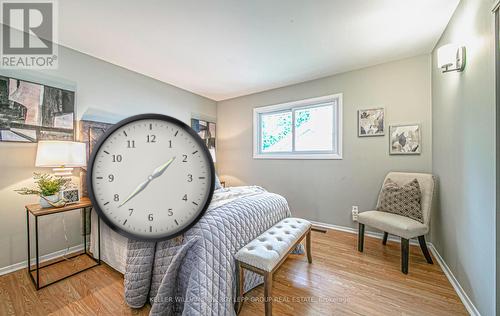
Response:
1h38
